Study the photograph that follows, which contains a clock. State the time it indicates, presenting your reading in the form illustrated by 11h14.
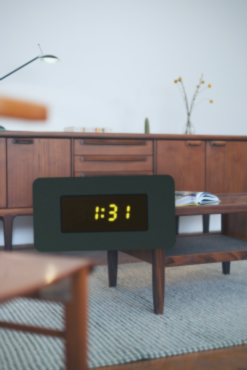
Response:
1h31
